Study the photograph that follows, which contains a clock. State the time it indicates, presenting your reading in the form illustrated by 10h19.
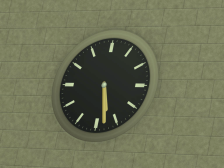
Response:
5h28
